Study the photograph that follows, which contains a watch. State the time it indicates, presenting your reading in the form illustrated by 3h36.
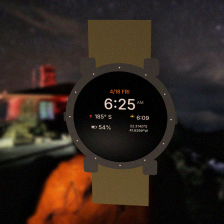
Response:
6h25
